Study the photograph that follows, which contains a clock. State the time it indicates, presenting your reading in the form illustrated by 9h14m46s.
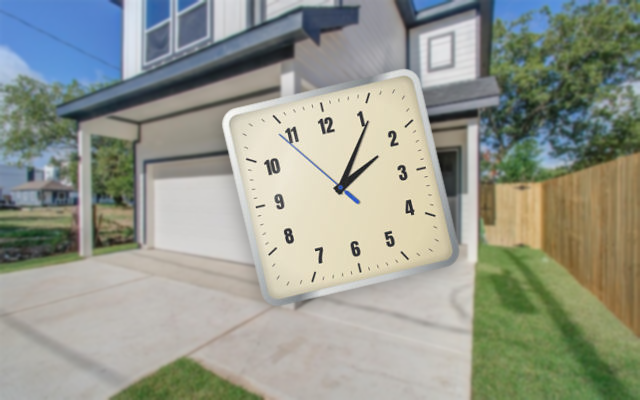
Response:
2h05m54s
